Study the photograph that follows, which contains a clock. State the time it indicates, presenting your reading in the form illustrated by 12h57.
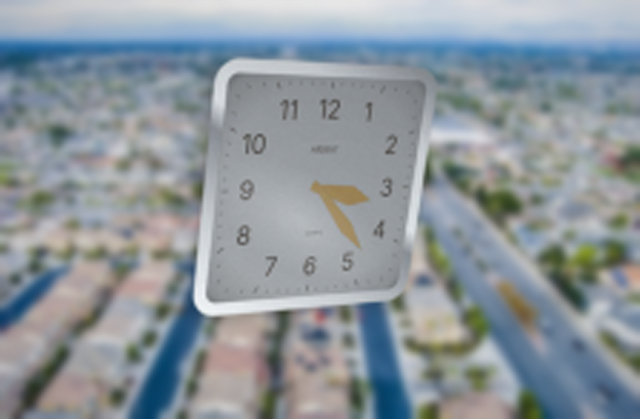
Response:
3h23
